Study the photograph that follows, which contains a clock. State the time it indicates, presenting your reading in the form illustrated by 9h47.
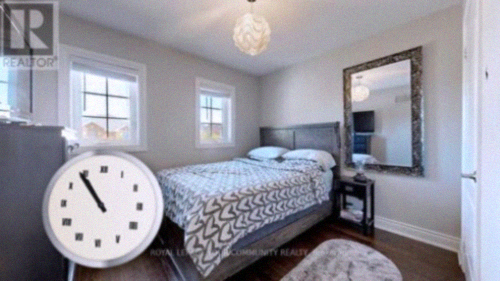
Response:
10h54
